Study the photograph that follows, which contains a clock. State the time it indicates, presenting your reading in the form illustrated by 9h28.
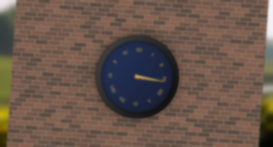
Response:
3h16
